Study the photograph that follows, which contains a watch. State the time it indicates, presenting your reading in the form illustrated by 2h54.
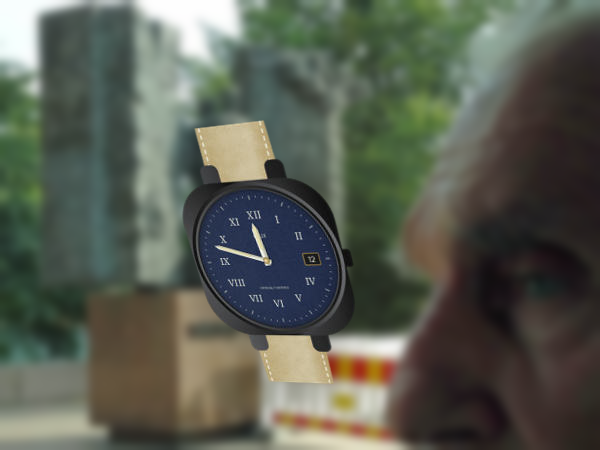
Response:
11h48
